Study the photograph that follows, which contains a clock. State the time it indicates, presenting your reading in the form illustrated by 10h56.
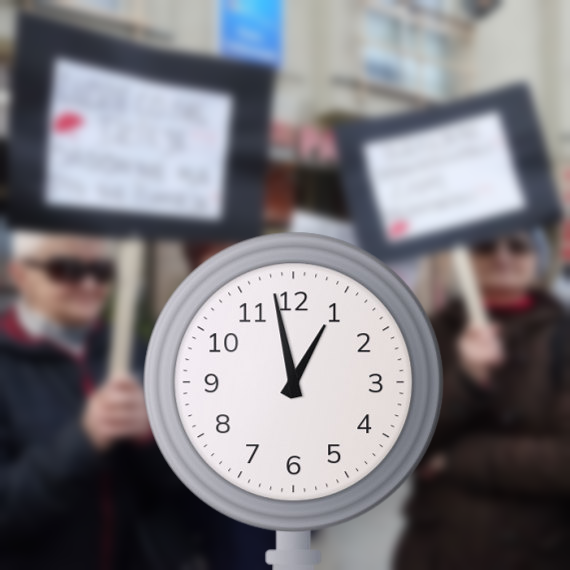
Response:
12h58
